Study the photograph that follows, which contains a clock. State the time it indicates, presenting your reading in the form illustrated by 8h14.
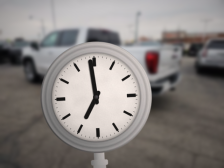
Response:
6h59
